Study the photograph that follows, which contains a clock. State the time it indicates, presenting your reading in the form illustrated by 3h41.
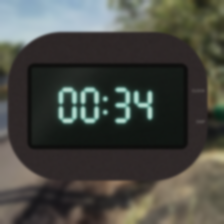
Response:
0h34
